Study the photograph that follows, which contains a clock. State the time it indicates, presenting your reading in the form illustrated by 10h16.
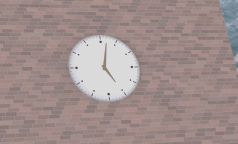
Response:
5h02
